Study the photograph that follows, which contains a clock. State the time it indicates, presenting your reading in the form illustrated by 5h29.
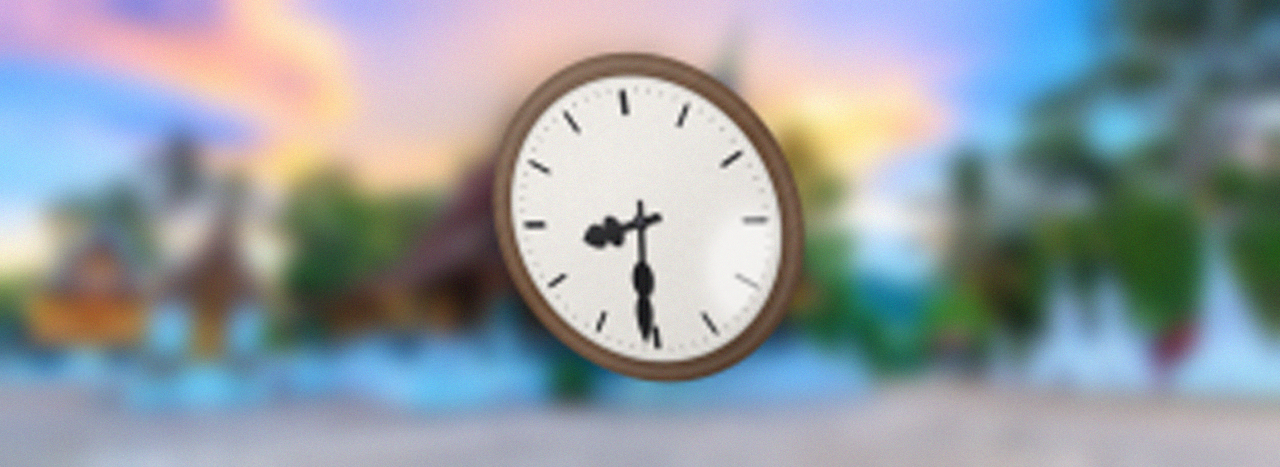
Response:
8h31
